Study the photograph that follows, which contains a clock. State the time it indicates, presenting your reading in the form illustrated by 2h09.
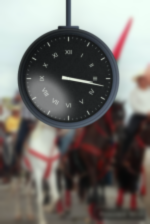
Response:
3h17
